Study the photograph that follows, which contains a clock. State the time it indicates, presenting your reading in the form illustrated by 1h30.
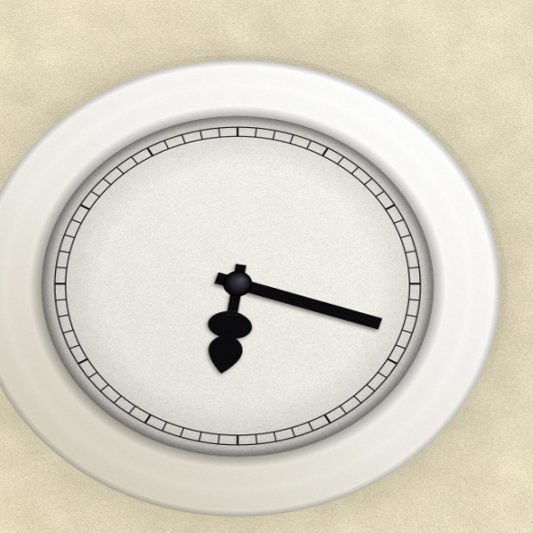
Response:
6h18
